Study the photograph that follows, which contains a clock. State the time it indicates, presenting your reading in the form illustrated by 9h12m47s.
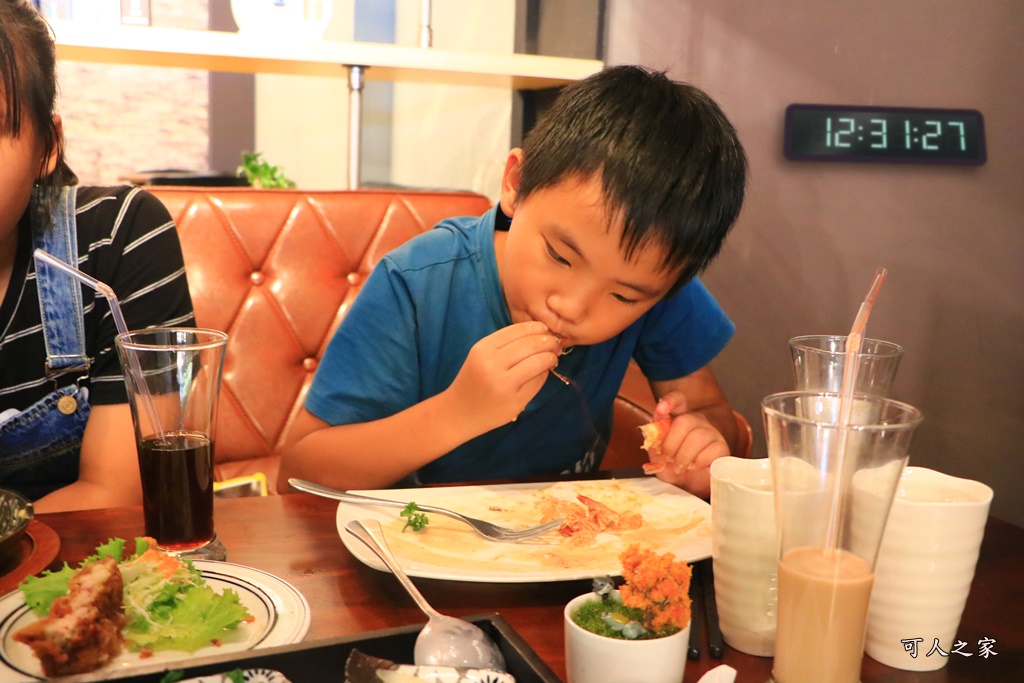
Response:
12h31m27s
